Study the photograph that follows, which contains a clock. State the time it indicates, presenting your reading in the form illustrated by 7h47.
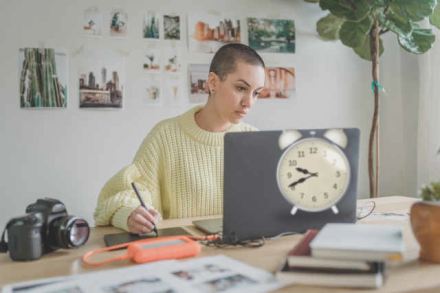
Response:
9h41
